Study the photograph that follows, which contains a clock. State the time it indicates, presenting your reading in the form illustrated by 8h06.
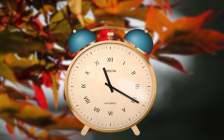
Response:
11h20
